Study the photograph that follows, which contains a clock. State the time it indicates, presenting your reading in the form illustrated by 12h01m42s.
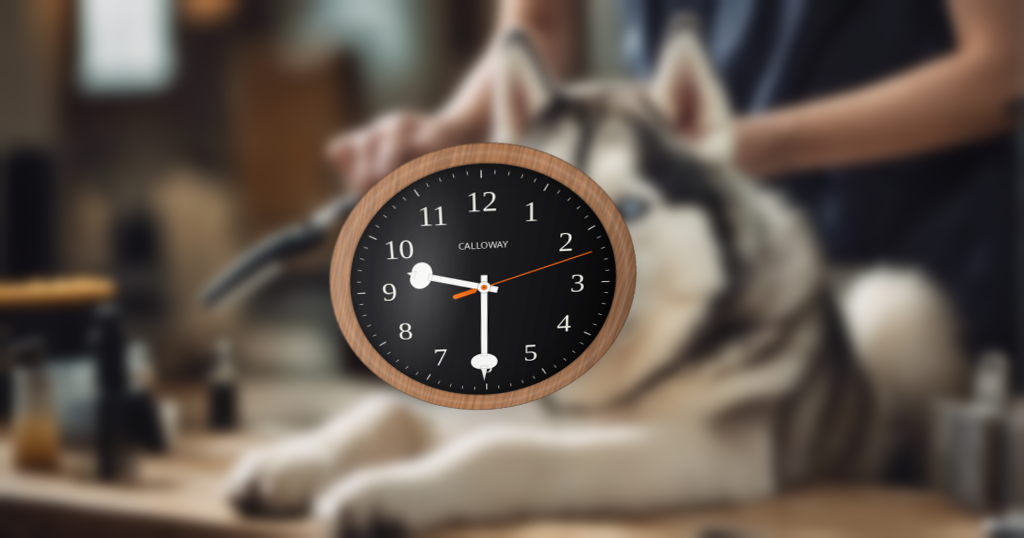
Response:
9h30m12s
